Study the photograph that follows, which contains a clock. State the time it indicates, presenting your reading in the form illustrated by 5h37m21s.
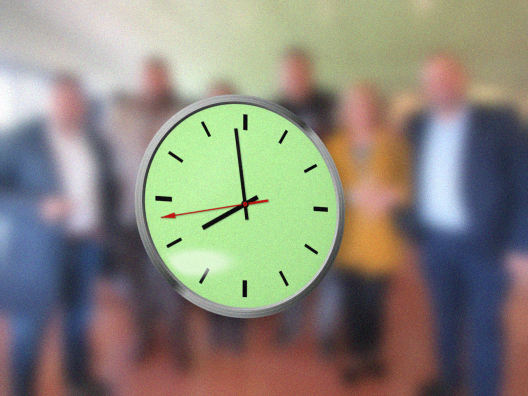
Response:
7h58m43s
